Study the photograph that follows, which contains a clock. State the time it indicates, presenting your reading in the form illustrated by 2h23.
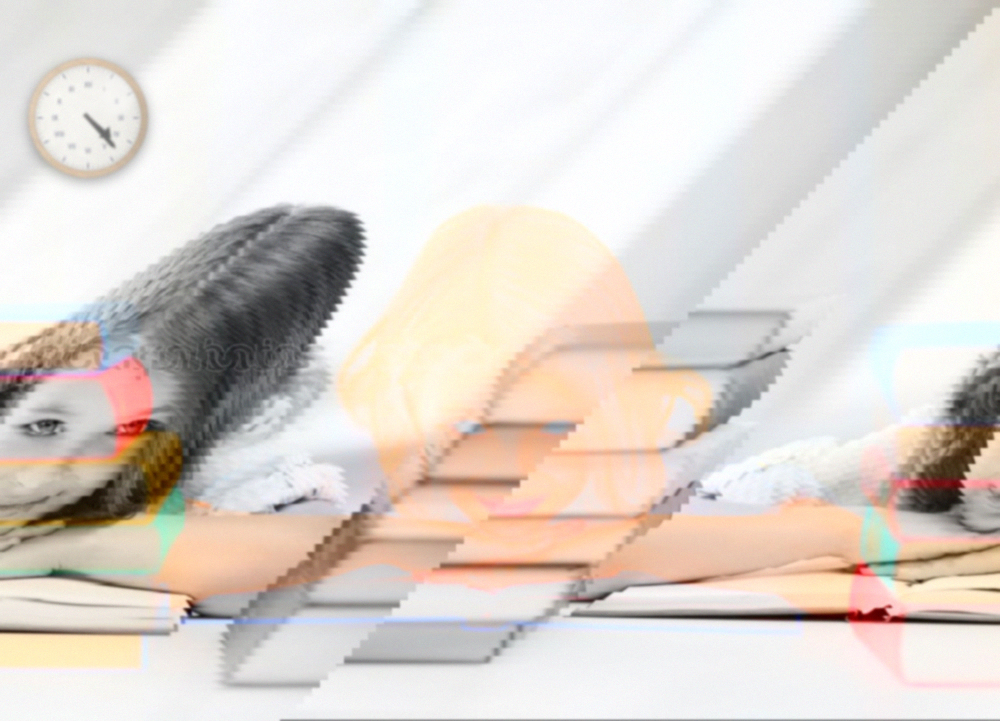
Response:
4h23
